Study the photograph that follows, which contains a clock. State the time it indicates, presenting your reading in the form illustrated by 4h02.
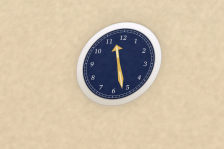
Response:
11h27
